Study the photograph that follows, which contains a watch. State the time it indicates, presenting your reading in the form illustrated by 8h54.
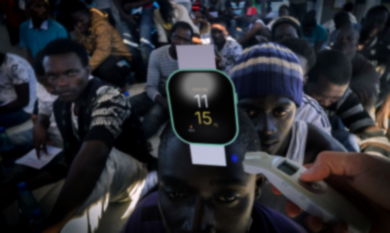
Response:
11h15
